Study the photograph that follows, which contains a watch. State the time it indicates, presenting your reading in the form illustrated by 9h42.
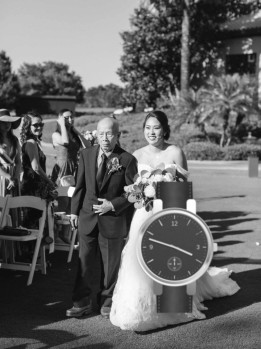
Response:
3h48
